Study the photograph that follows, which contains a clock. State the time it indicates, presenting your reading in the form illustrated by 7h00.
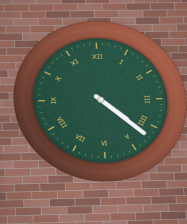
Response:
4h22
